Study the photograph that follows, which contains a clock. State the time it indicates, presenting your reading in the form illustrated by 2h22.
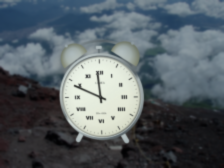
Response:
11h49
